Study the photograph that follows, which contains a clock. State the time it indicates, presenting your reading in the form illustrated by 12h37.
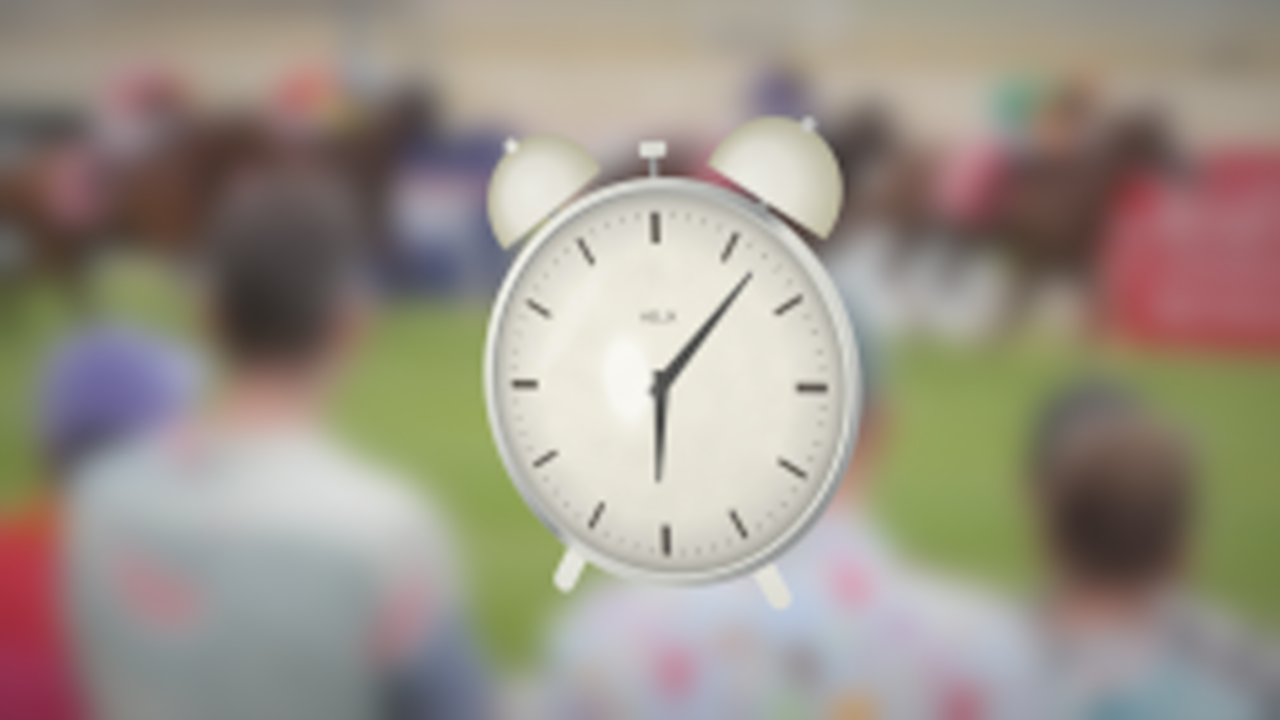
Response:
6h07
